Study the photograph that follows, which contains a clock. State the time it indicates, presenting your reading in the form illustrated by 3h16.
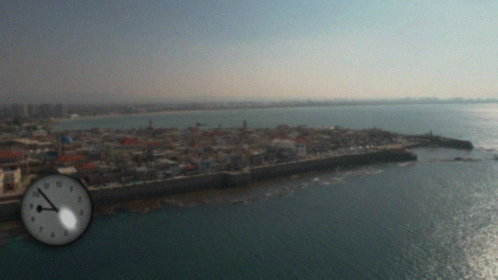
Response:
8h52
